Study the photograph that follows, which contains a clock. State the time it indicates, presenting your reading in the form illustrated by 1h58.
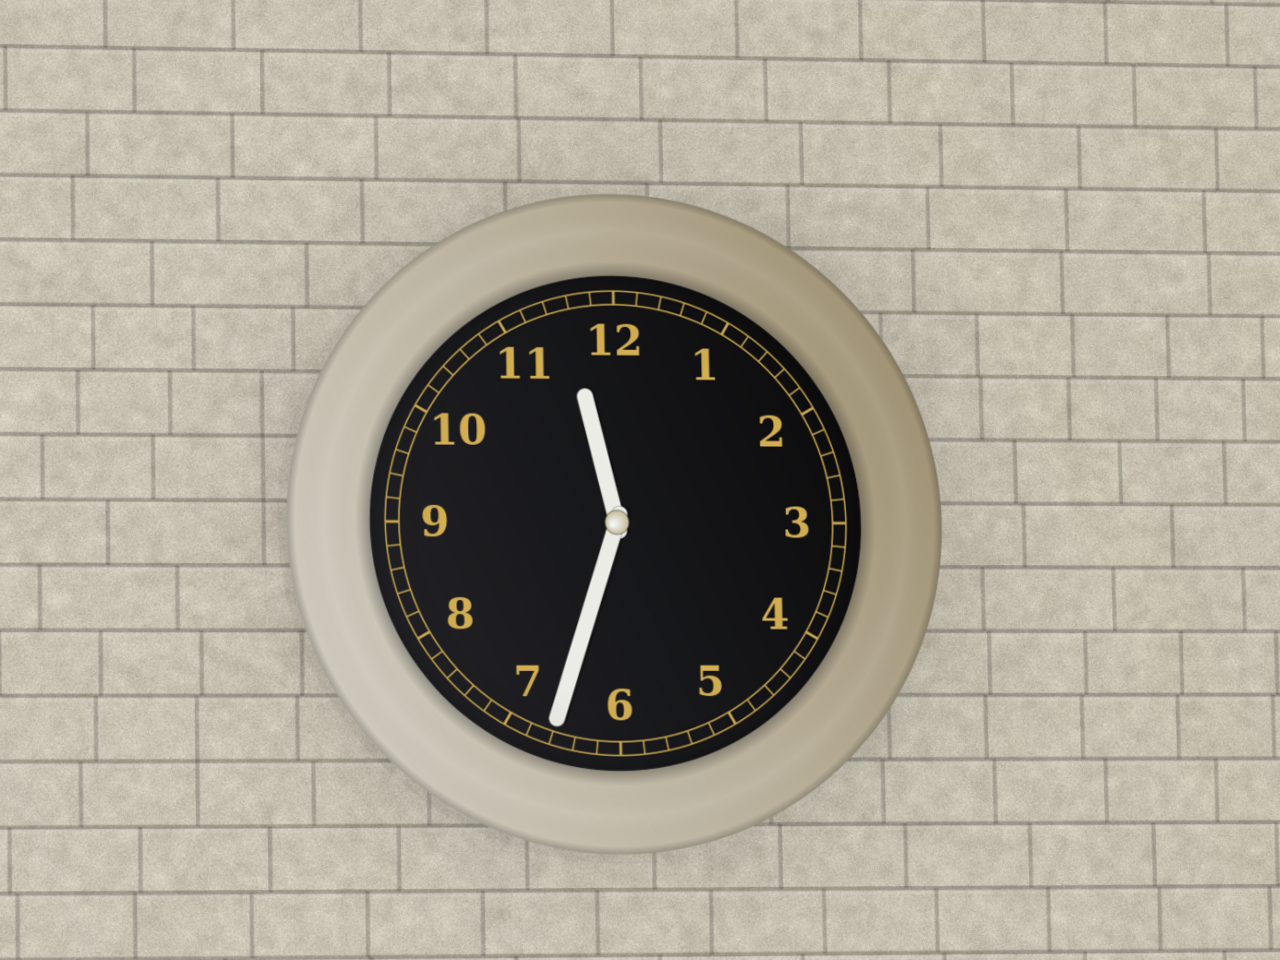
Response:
11h33
